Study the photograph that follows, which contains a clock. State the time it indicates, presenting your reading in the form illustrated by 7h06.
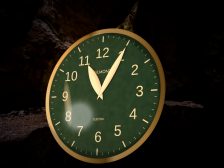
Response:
11h05
